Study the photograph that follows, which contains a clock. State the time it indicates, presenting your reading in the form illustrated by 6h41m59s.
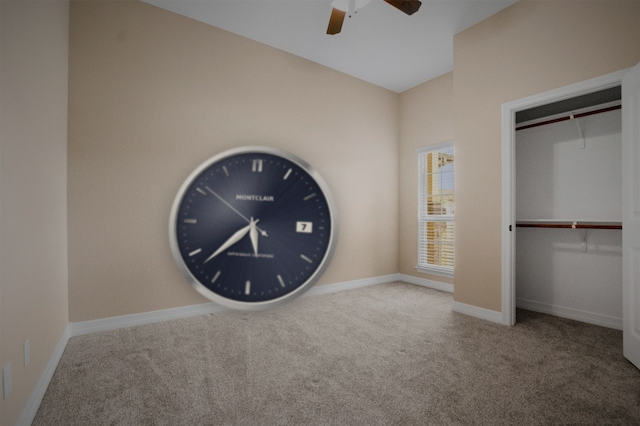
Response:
5h37m51s
